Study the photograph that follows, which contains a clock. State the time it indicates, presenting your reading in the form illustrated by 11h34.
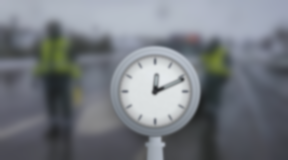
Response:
12h11
